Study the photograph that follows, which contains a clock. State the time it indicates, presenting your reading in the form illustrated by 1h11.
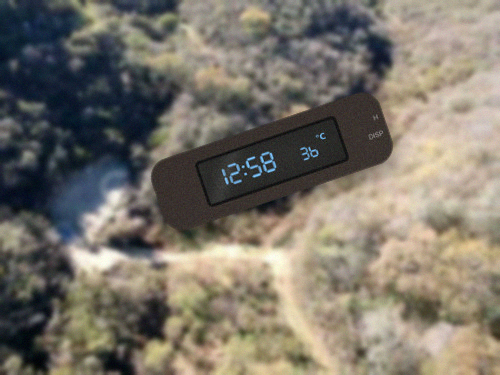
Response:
12h58
